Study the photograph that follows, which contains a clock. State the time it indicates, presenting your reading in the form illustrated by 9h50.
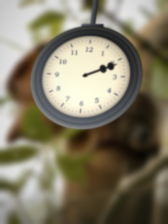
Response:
2h11
